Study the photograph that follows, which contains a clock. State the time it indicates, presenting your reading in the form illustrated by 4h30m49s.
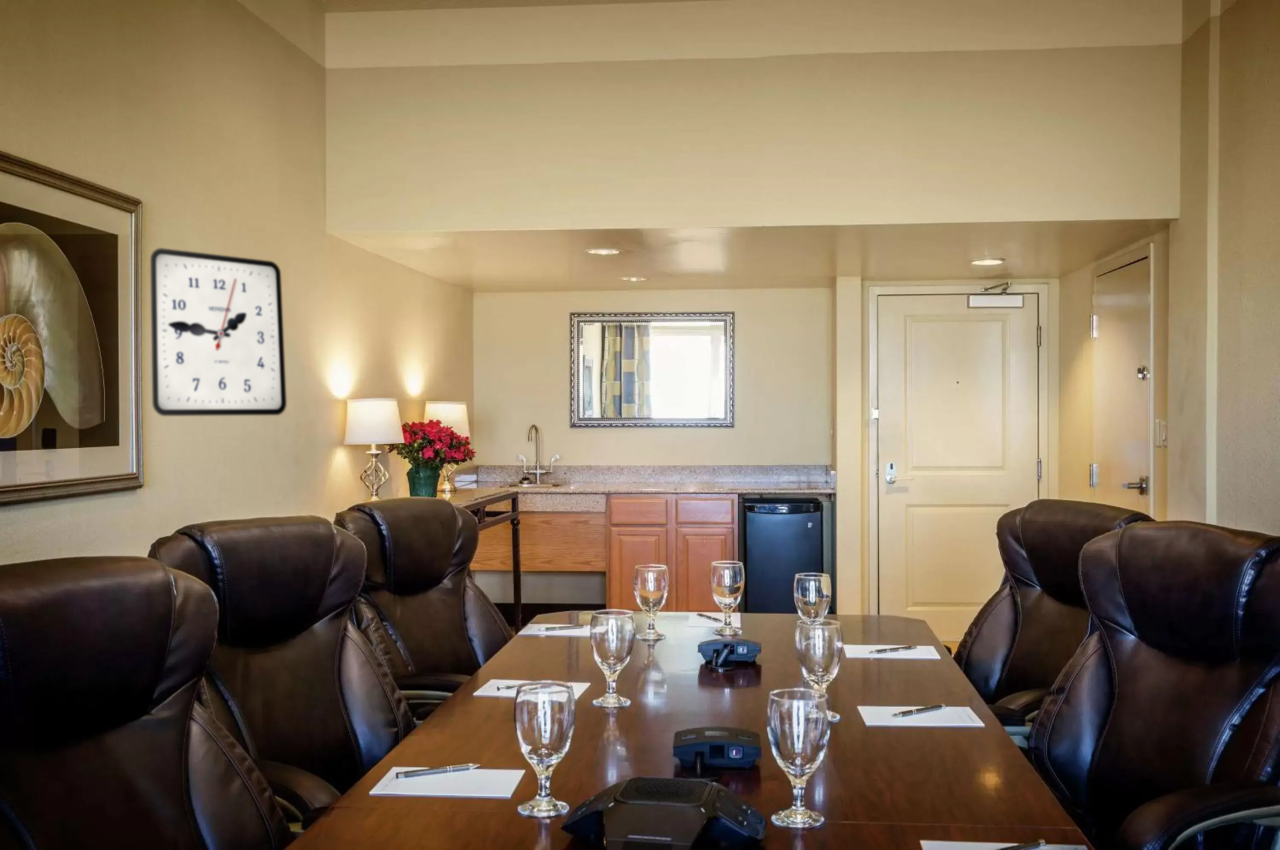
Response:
1h46m03s
